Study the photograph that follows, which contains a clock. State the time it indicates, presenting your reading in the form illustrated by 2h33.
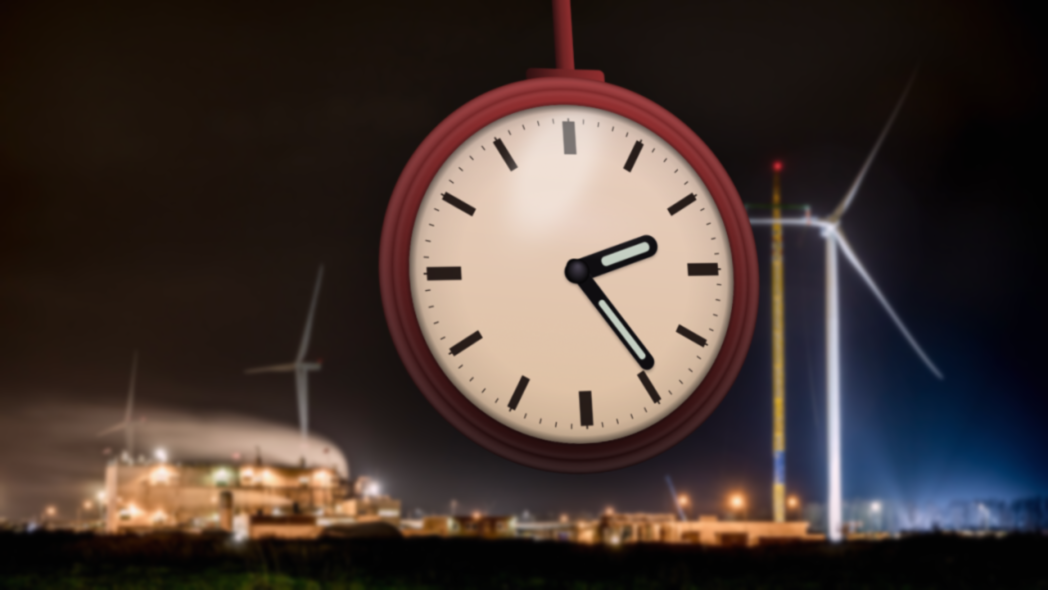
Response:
2h24
